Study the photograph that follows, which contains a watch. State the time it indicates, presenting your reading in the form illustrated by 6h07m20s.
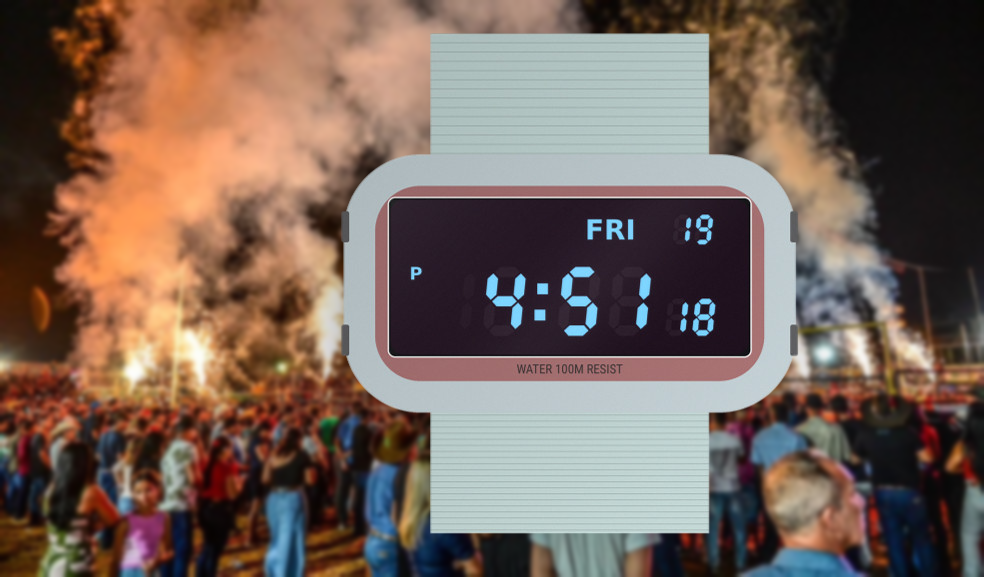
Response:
4h51m18s
